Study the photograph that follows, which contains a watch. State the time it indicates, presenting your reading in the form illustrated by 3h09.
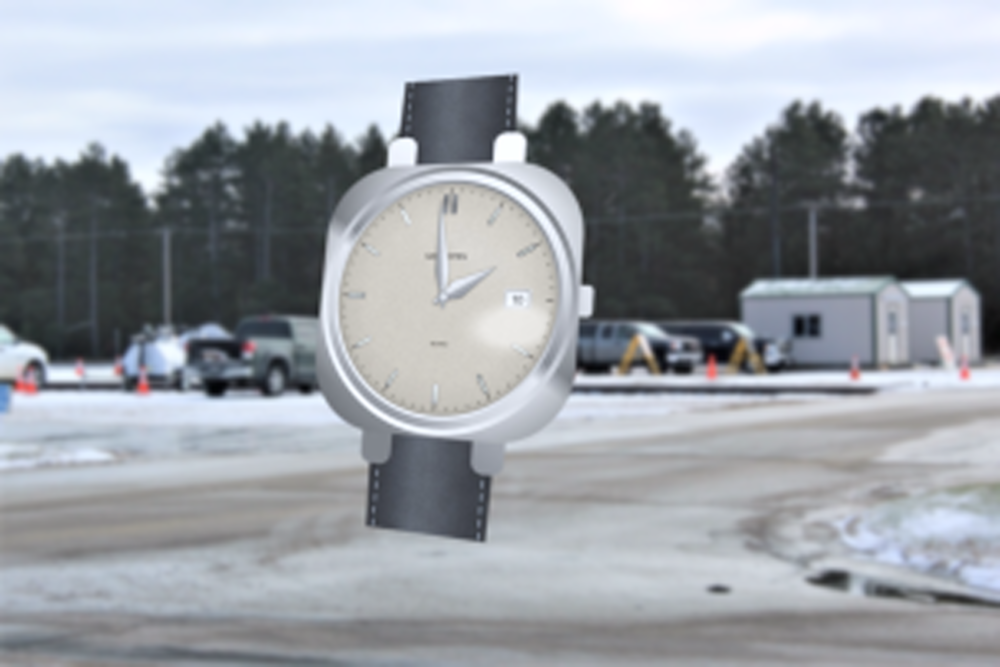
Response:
1h59
